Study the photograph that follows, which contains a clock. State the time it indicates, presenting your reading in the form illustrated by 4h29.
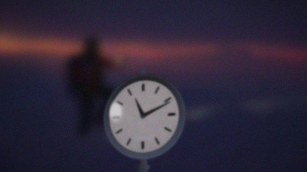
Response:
11h11
